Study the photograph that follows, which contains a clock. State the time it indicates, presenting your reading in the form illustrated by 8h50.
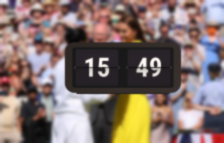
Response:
15h49
